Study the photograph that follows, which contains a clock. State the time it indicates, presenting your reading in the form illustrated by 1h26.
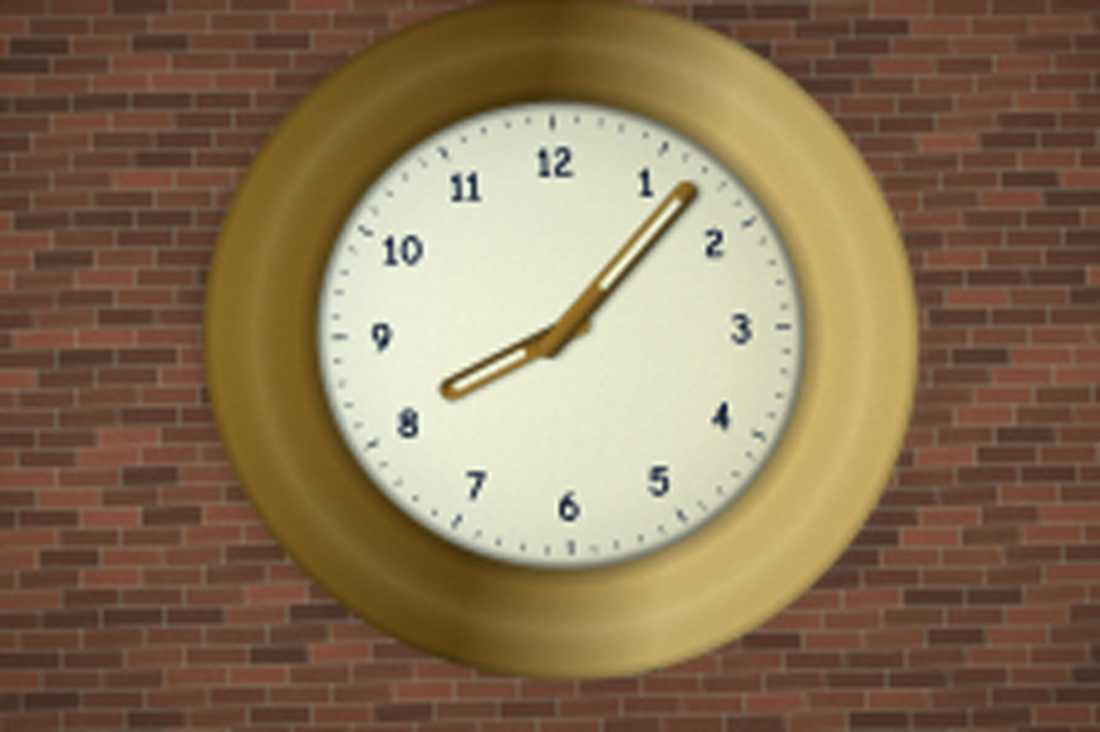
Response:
8h07
